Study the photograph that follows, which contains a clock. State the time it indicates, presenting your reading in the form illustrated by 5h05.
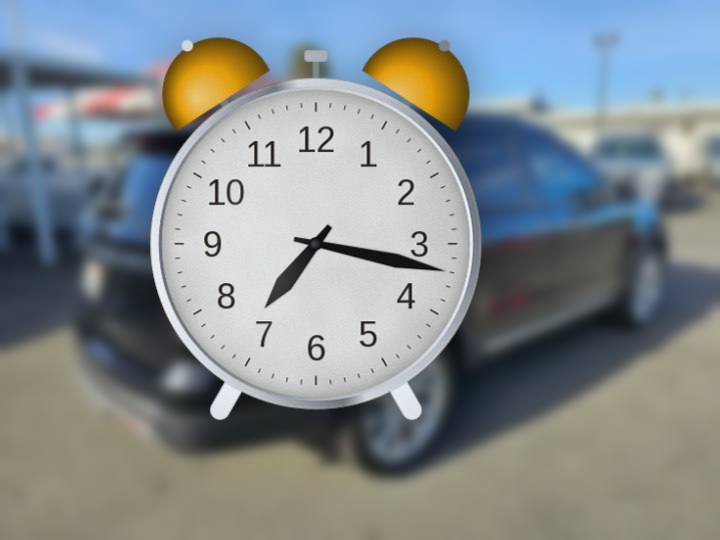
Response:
7h17
